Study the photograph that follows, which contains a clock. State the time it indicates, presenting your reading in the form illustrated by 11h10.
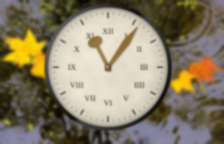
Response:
11h06
